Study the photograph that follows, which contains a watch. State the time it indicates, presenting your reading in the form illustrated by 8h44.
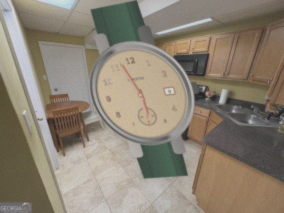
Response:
5h57
